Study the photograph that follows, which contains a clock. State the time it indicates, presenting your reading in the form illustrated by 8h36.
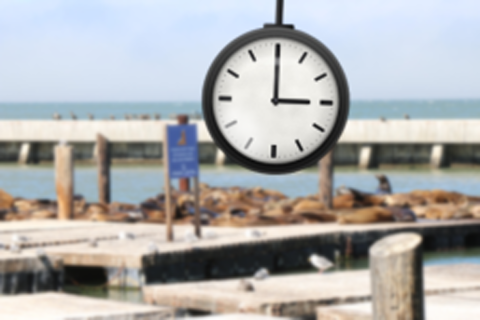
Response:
3h00
